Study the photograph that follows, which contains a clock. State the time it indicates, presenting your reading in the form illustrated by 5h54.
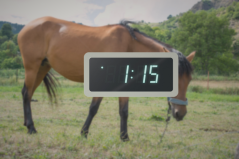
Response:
1h15
